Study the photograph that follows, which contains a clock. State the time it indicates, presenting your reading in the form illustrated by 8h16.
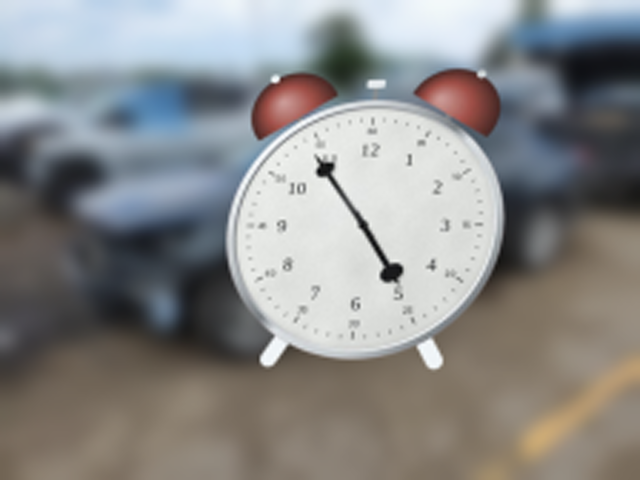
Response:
4h54
